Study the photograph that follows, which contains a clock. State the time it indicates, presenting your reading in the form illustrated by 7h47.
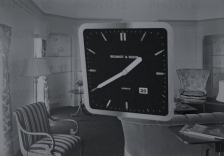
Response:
1h40
